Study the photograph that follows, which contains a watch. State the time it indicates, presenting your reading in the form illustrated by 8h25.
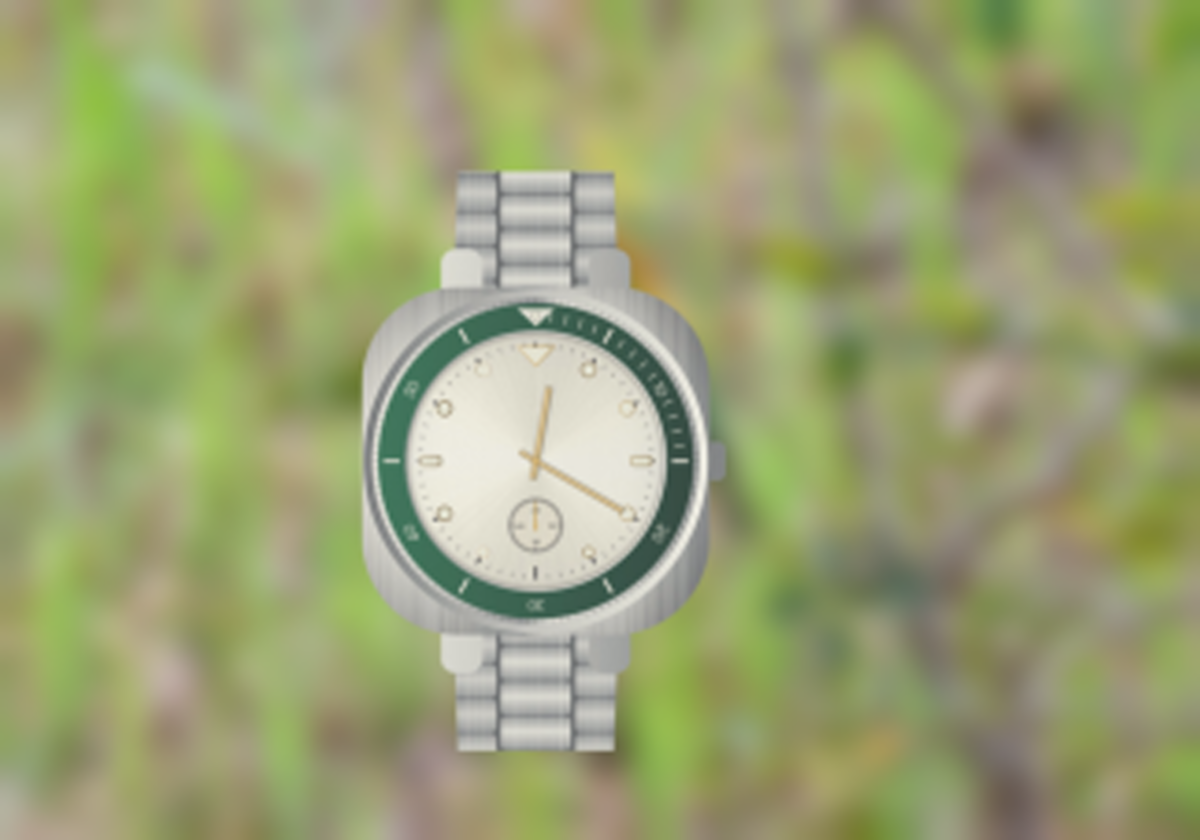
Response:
12h20
